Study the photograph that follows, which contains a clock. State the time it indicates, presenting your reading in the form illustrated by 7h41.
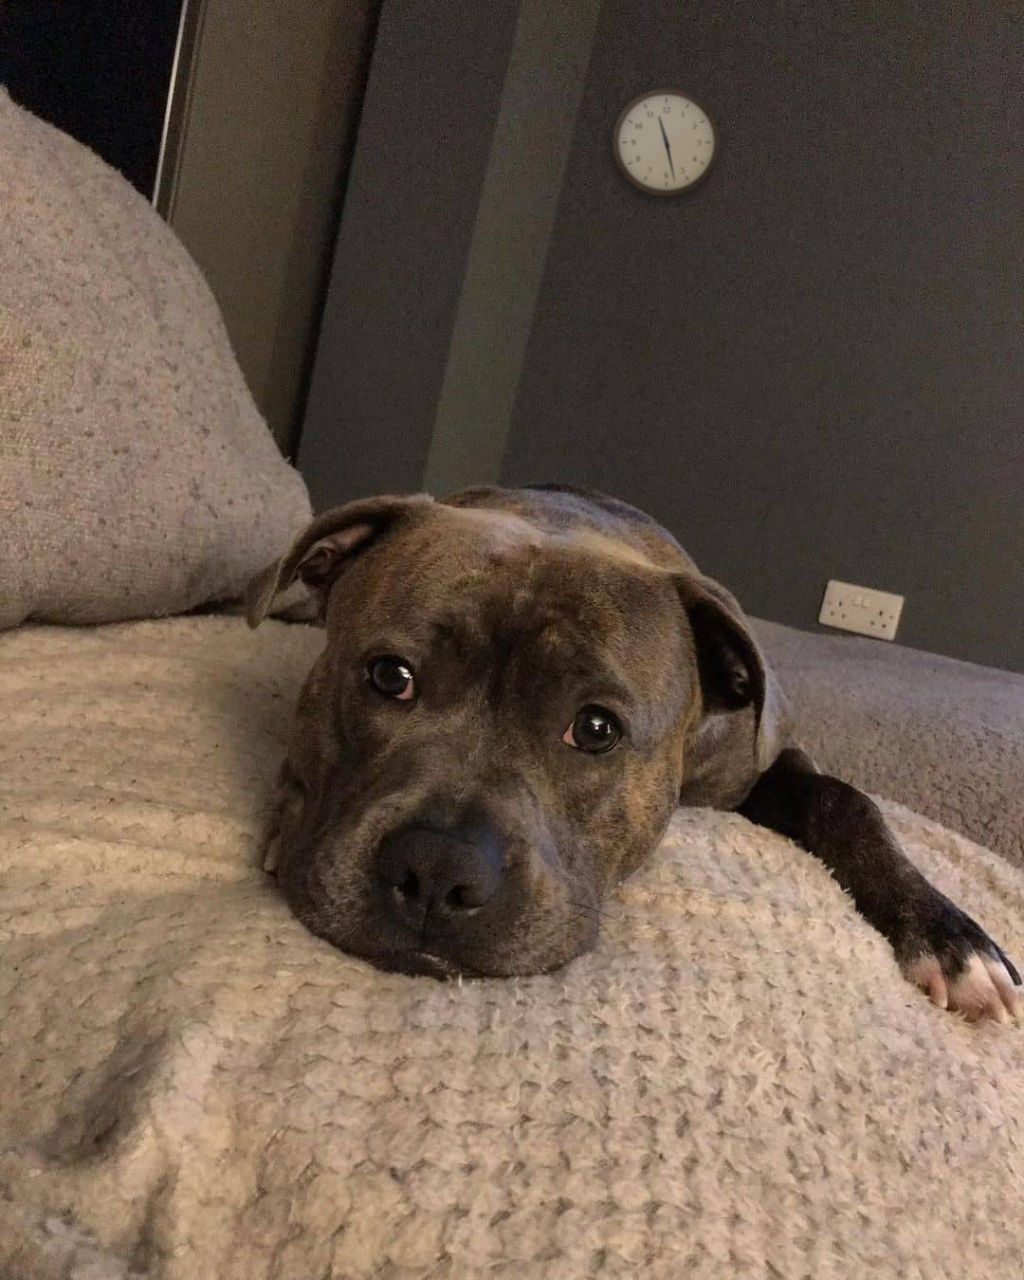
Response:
11h28
